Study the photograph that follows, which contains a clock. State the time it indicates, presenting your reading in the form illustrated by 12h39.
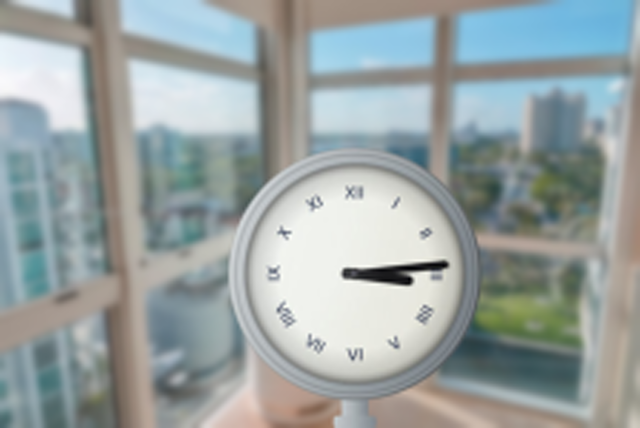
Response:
3h14
